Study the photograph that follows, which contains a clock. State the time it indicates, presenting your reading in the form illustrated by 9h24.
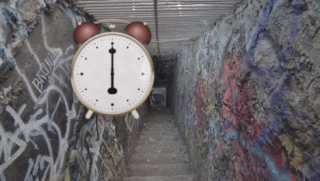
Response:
6h00
